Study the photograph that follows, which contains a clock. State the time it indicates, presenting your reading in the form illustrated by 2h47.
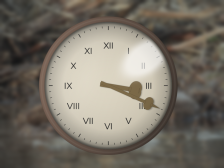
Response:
3h19
